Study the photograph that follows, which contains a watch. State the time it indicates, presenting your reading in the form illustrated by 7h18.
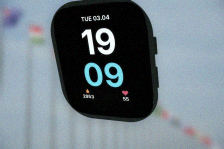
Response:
19h09
